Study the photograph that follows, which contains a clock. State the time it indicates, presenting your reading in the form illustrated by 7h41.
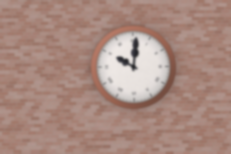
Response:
10h01
